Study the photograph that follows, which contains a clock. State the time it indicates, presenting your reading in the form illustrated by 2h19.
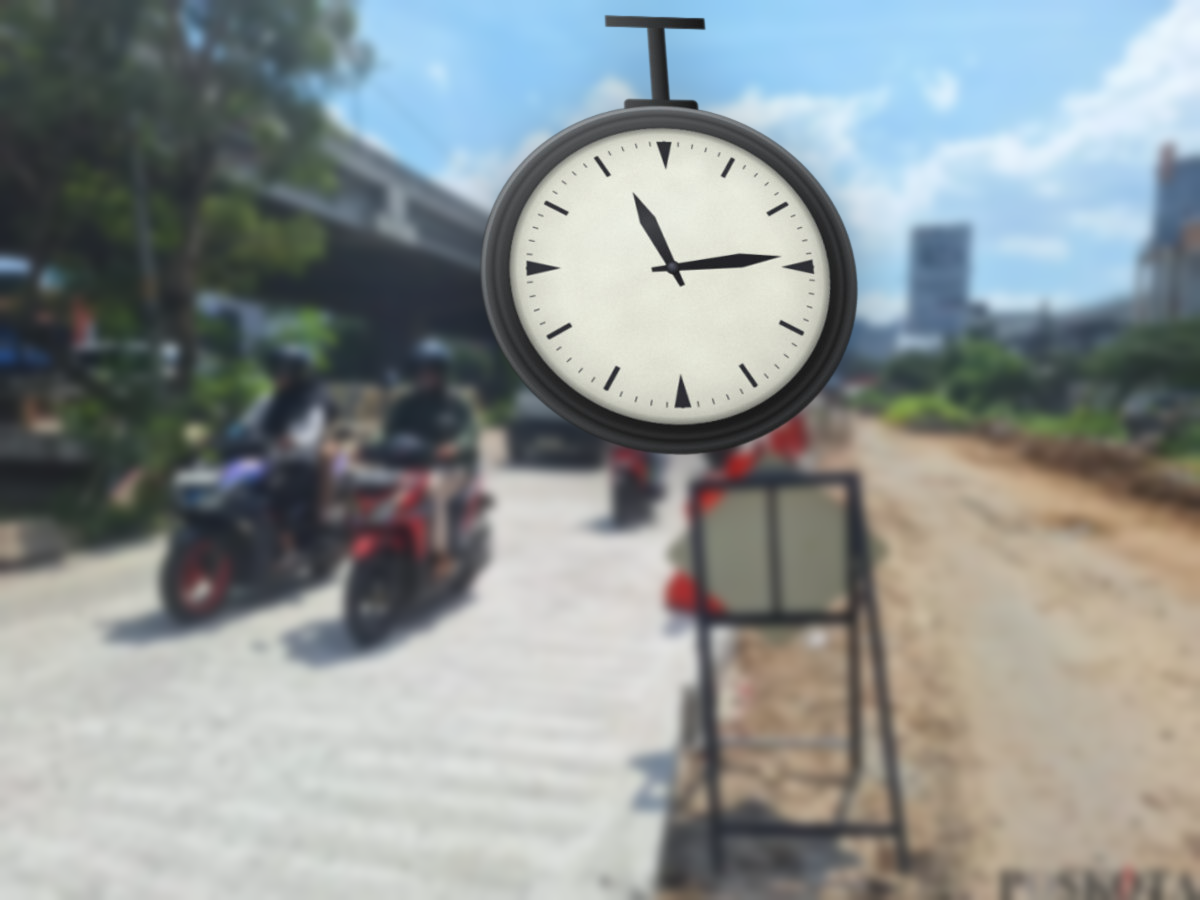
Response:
11h14
